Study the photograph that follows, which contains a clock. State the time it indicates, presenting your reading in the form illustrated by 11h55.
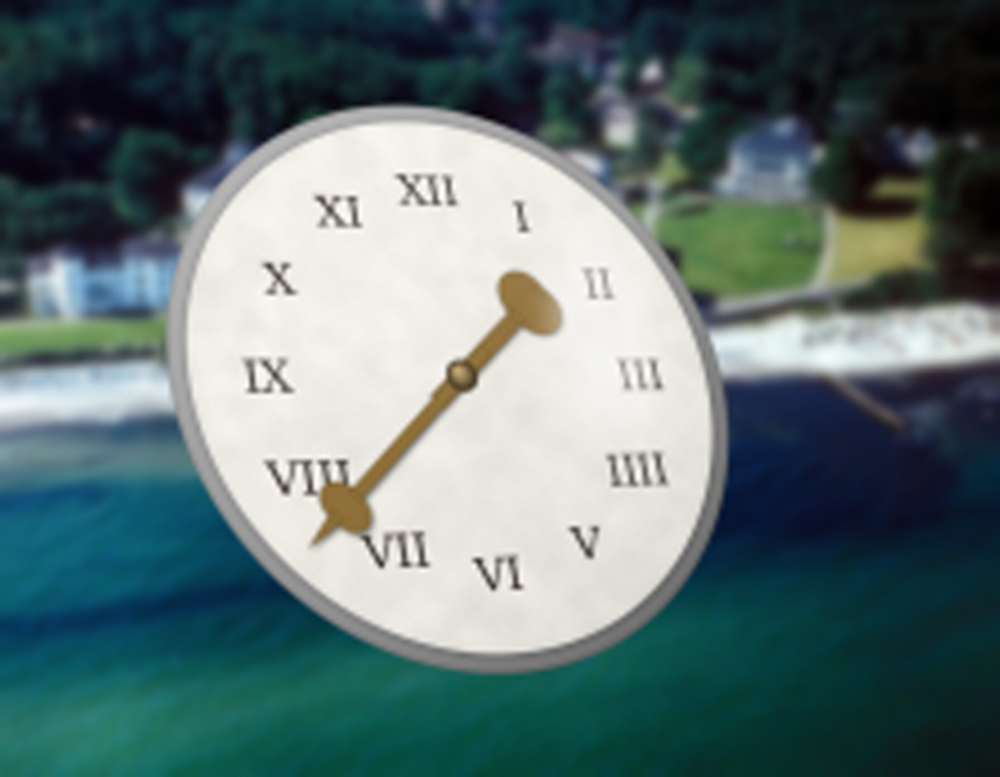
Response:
1h38
